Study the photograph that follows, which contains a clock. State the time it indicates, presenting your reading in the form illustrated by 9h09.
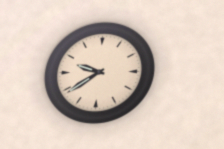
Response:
9h39
